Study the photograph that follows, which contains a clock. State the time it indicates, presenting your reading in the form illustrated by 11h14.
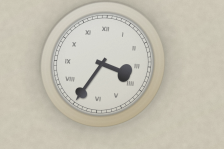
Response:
3h35
